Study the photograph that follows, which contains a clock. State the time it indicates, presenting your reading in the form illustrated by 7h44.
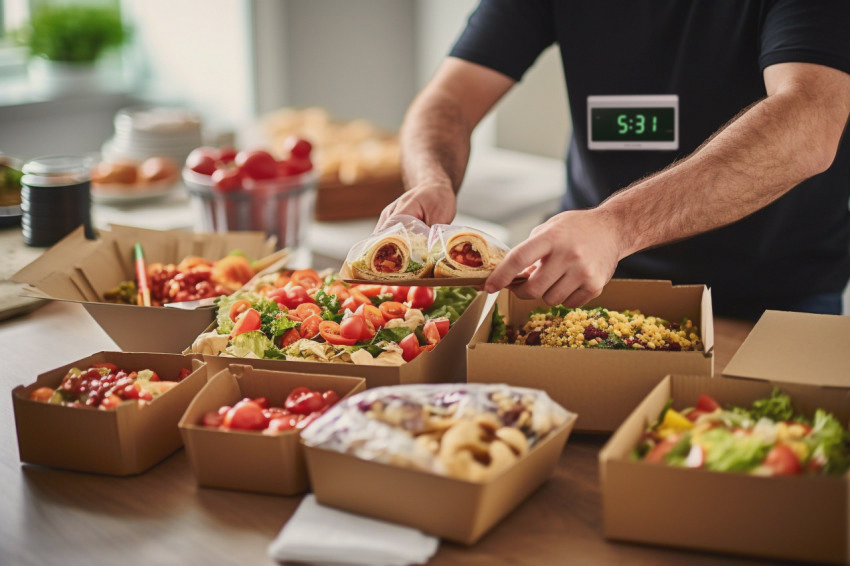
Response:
5h31
